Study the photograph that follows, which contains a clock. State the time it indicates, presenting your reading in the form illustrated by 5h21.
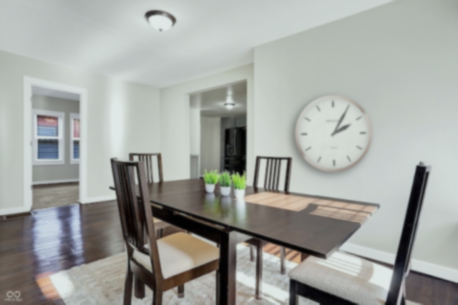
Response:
2h05
